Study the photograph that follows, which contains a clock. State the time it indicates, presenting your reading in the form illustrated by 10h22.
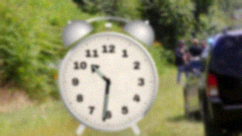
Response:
10h31
